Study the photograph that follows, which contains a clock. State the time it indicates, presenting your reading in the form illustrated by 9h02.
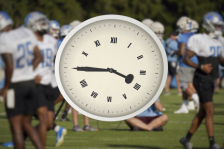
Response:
3h45
